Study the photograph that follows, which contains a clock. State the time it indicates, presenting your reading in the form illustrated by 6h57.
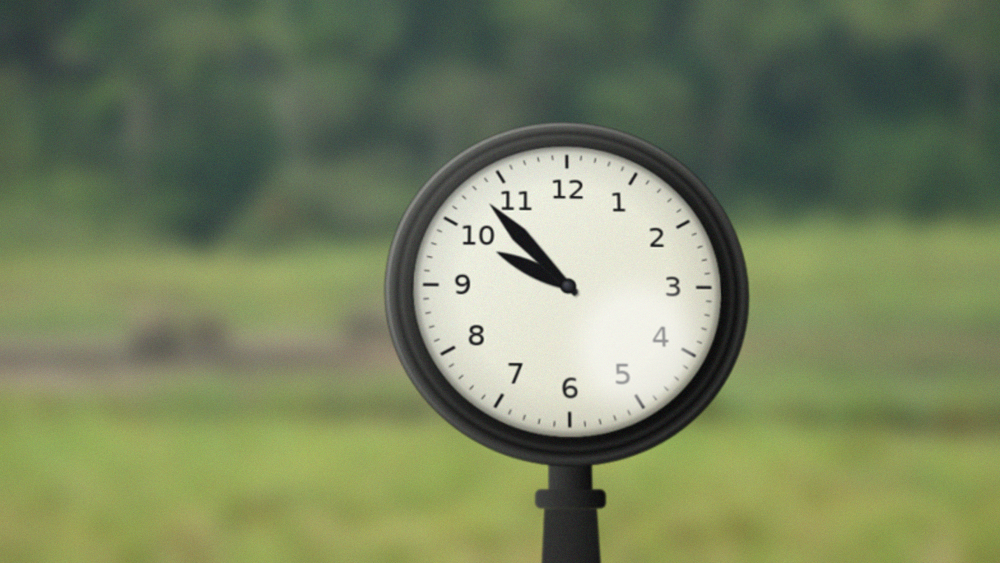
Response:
9h53
